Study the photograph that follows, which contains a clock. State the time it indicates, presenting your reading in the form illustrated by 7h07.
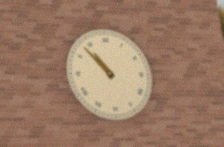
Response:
10h53
